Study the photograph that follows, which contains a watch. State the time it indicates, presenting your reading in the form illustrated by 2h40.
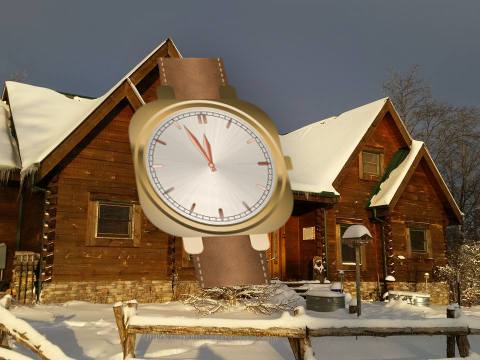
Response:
11h56
